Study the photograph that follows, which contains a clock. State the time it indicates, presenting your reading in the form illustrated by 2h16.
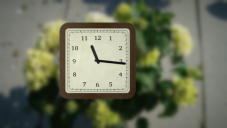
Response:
11h16
